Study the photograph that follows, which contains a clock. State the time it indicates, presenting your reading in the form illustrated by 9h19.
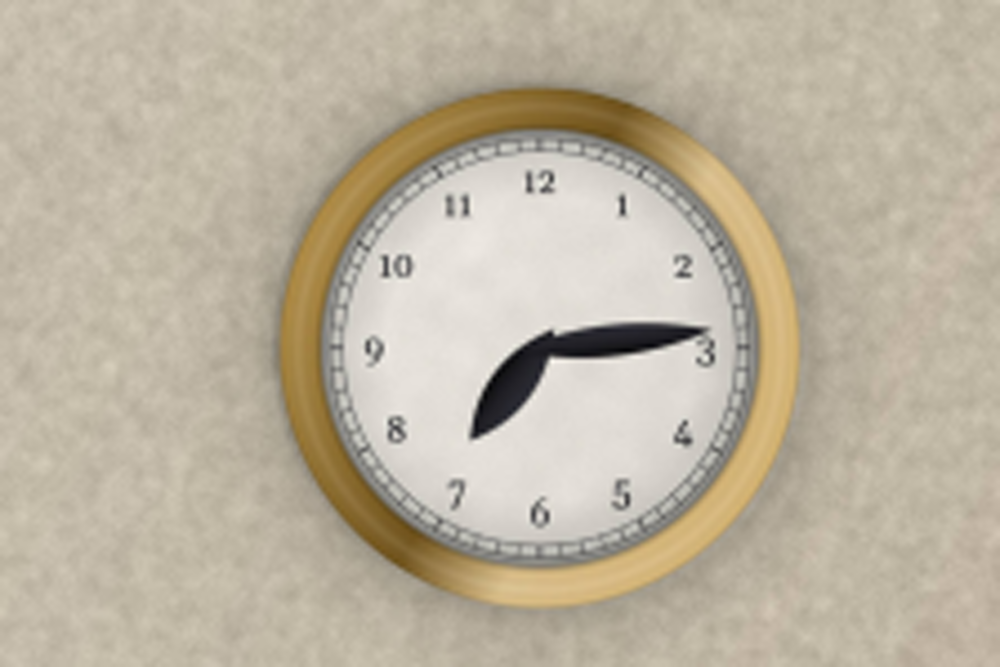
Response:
7h14
